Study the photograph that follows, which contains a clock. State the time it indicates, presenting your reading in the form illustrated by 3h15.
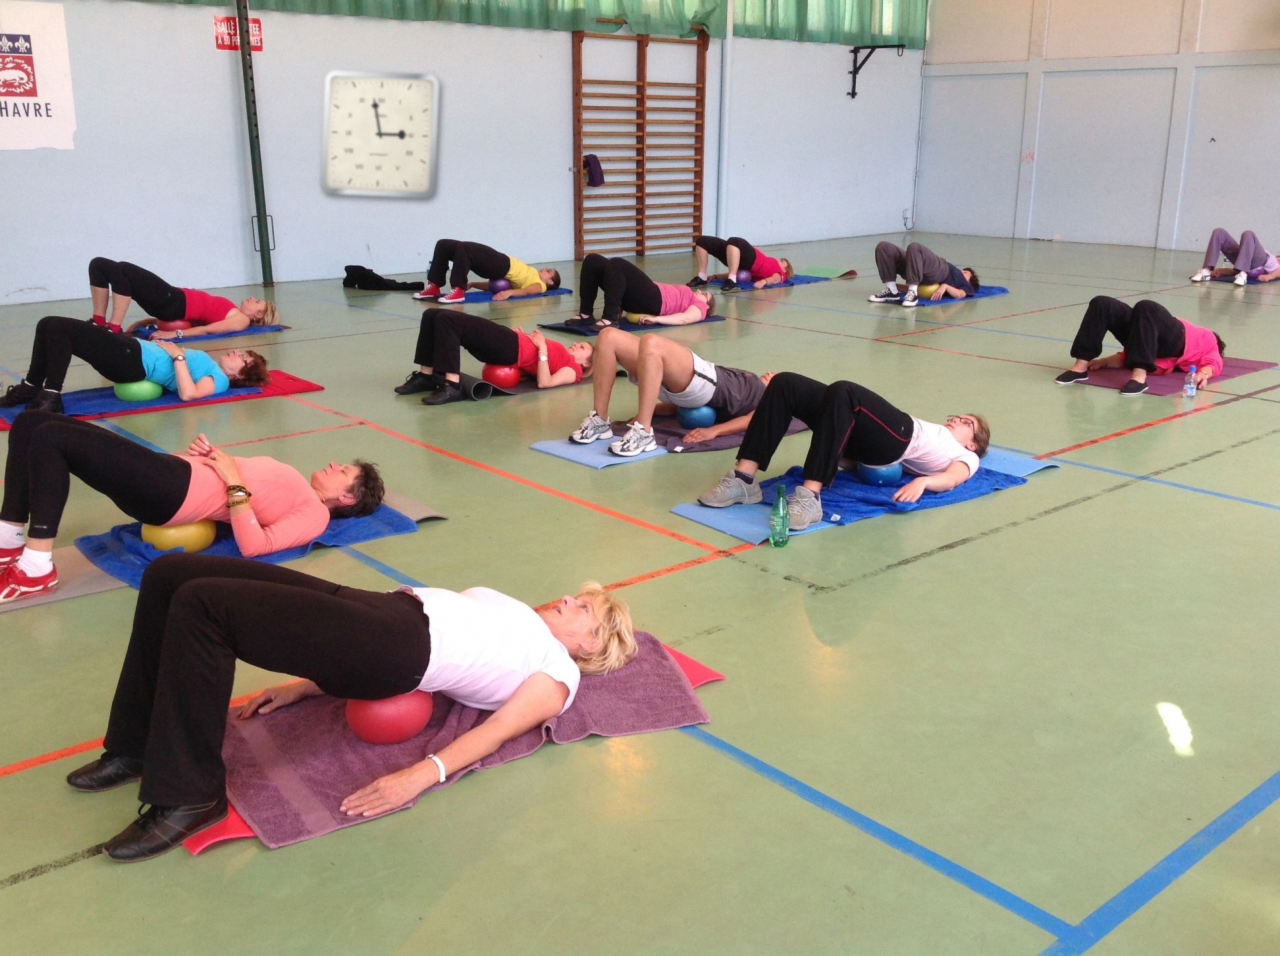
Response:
2h58
